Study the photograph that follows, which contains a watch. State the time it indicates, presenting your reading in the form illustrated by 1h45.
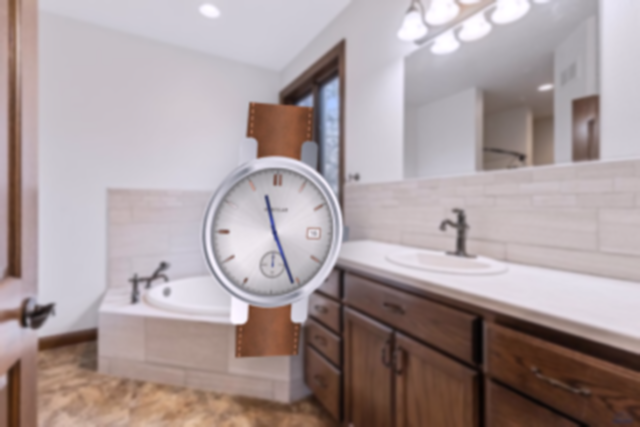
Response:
11h26
